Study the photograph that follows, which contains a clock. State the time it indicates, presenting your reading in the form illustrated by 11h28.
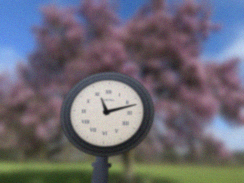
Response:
11h12
